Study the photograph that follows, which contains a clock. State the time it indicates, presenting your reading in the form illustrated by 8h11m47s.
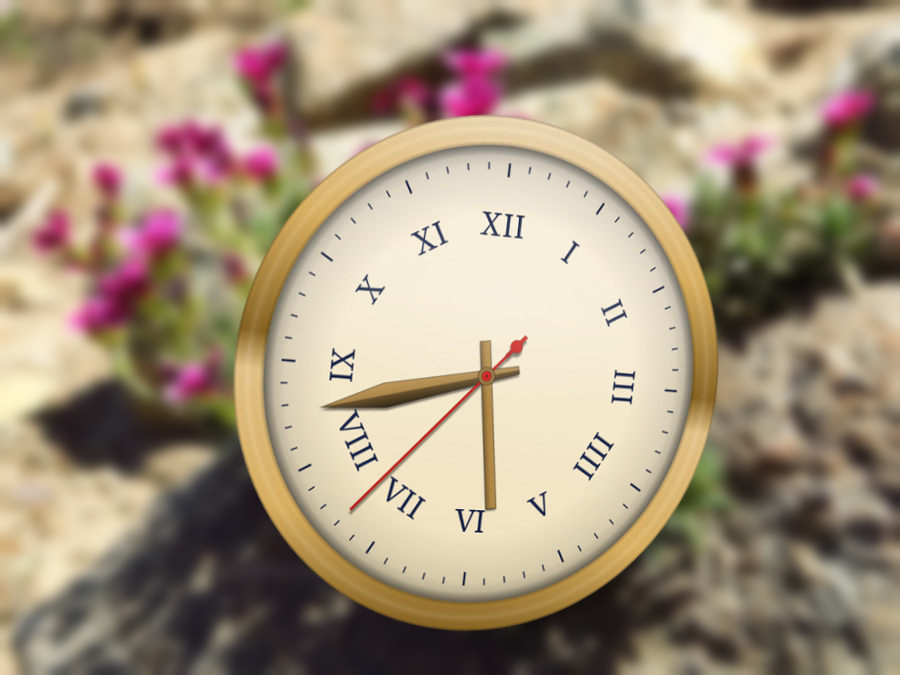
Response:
5h42m37s
